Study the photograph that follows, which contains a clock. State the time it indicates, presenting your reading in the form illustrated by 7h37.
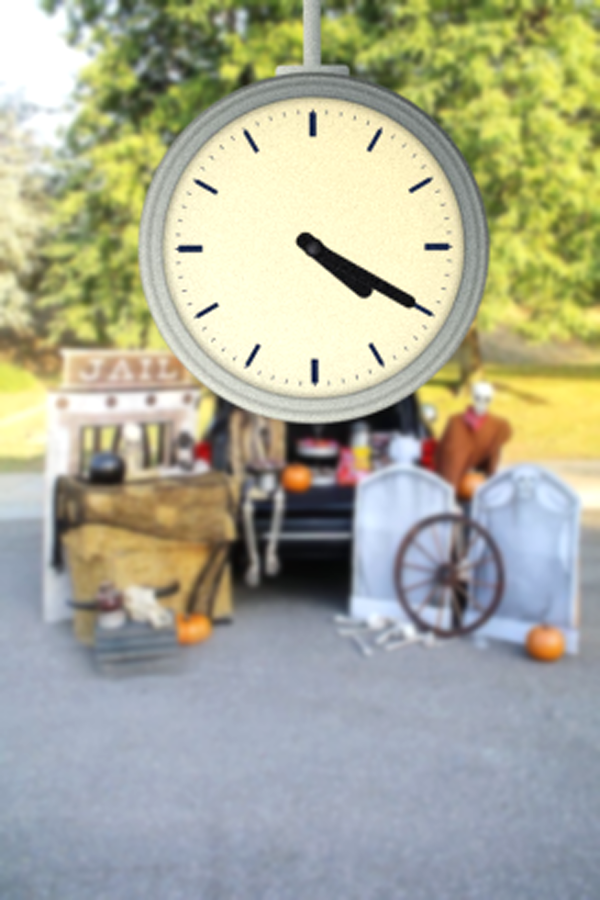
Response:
4h20
